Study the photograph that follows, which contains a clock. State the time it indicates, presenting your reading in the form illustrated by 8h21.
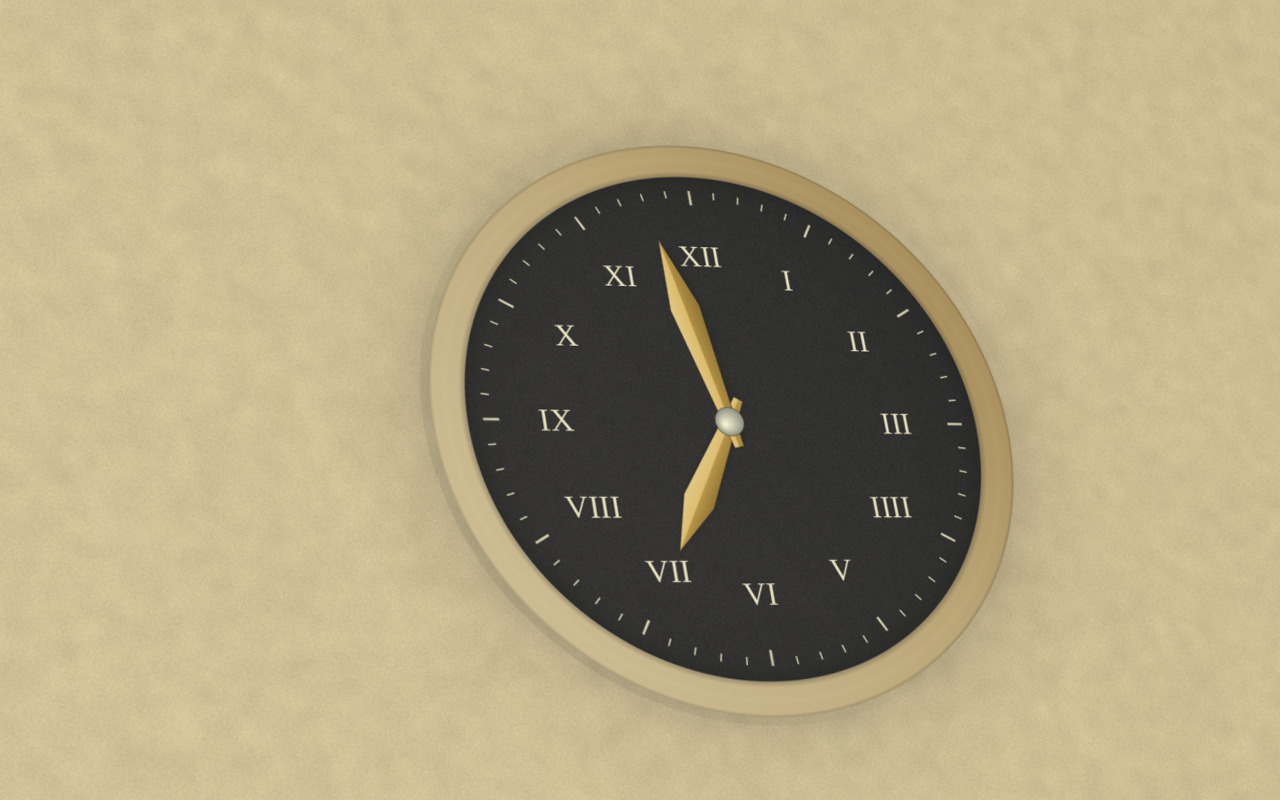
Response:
6h58
